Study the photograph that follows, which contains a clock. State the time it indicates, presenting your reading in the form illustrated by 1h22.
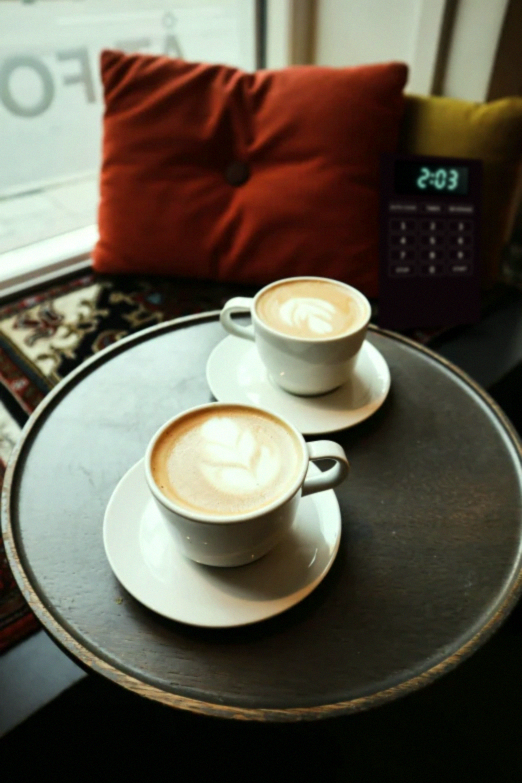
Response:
2h03
